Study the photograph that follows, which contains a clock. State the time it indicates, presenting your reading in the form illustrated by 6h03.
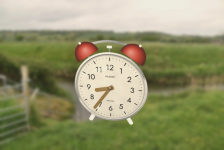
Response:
8h36
